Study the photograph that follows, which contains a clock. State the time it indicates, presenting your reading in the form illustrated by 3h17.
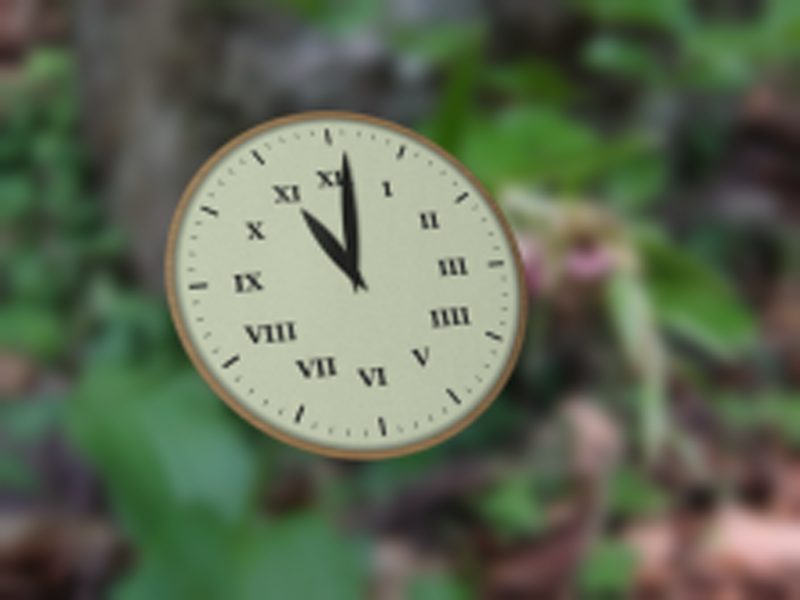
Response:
11h01
